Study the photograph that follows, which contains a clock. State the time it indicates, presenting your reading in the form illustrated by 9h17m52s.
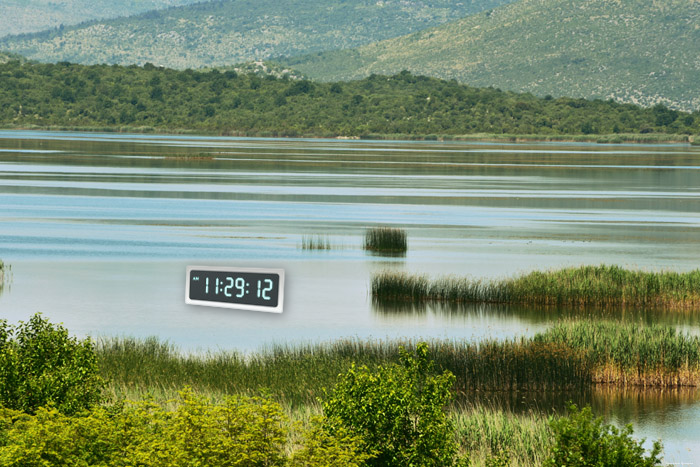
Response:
11h29m12s
